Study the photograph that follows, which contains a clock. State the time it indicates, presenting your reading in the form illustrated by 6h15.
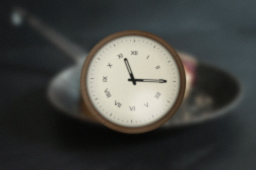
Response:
11h15
